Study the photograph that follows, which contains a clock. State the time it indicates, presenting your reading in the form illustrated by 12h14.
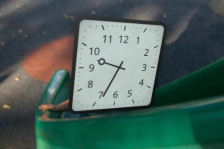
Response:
9h34
